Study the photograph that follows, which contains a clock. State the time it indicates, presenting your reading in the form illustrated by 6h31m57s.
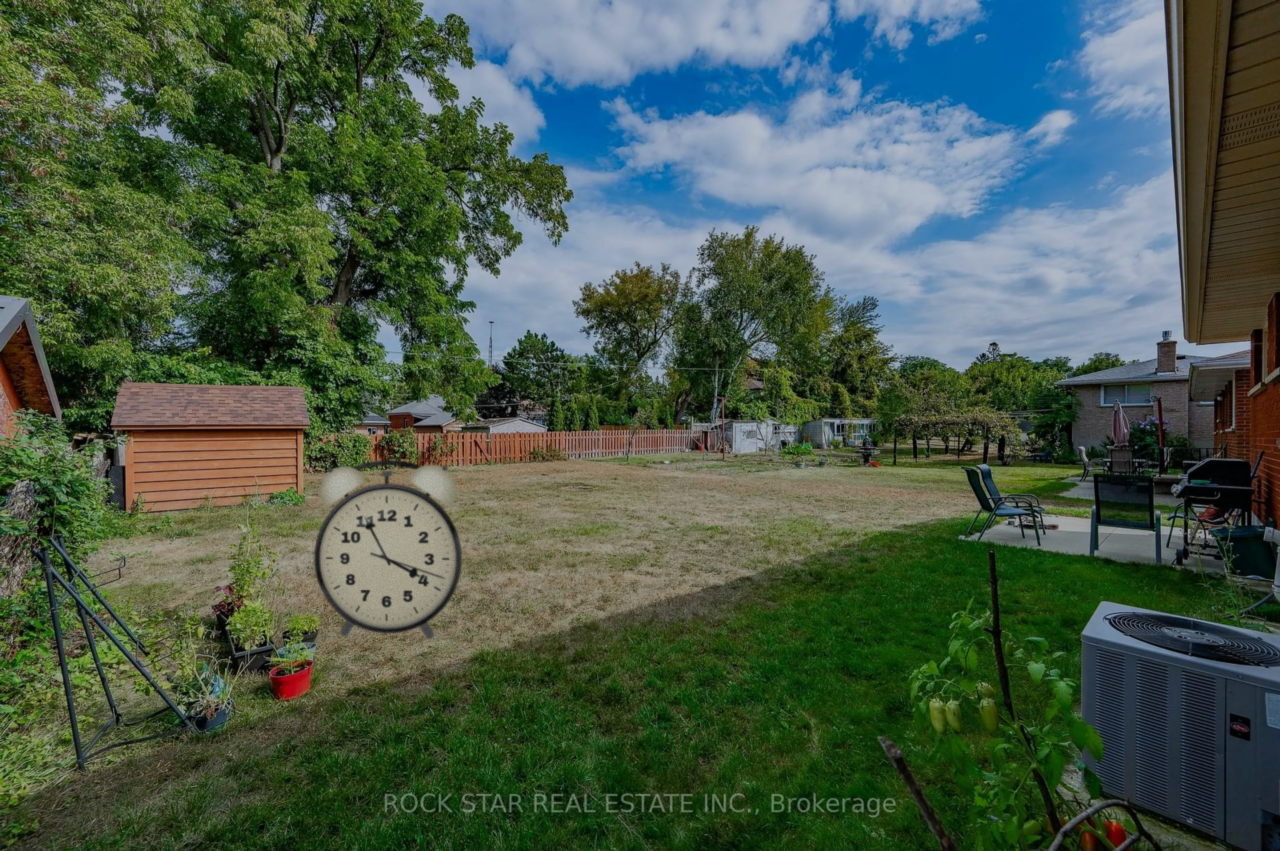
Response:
3h55m18s
